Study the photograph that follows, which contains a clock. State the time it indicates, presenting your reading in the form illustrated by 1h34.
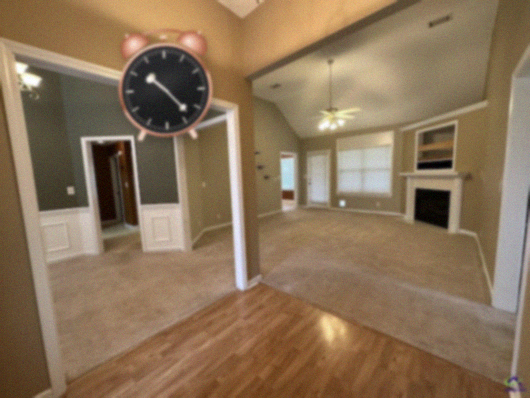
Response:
10h23
